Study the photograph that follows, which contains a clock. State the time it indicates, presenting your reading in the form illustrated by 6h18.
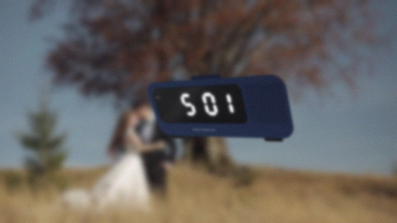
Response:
5h01
